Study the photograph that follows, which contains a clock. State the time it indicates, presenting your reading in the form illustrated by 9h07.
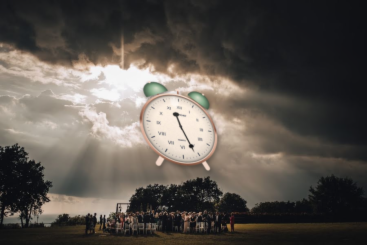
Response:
11h26
